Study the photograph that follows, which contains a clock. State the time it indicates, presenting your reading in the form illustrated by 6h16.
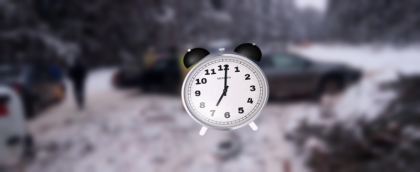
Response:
7h01
